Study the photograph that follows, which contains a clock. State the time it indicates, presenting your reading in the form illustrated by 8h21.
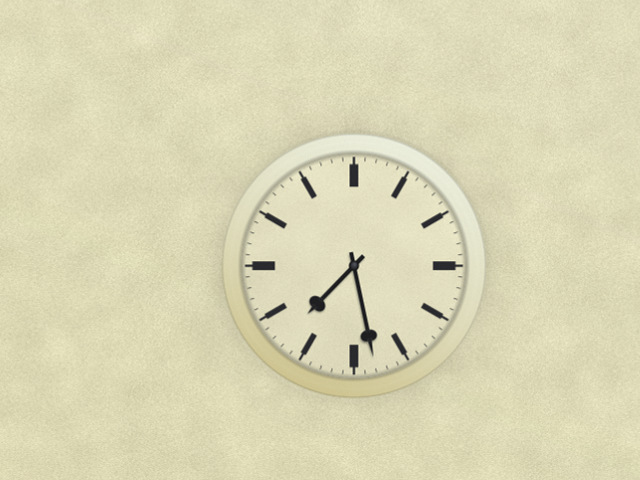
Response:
7h28
